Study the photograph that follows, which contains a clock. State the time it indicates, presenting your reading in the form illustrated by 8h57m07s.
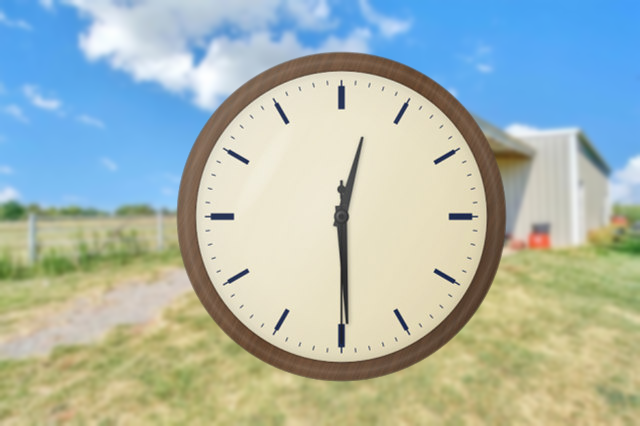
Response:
12h29m30s
